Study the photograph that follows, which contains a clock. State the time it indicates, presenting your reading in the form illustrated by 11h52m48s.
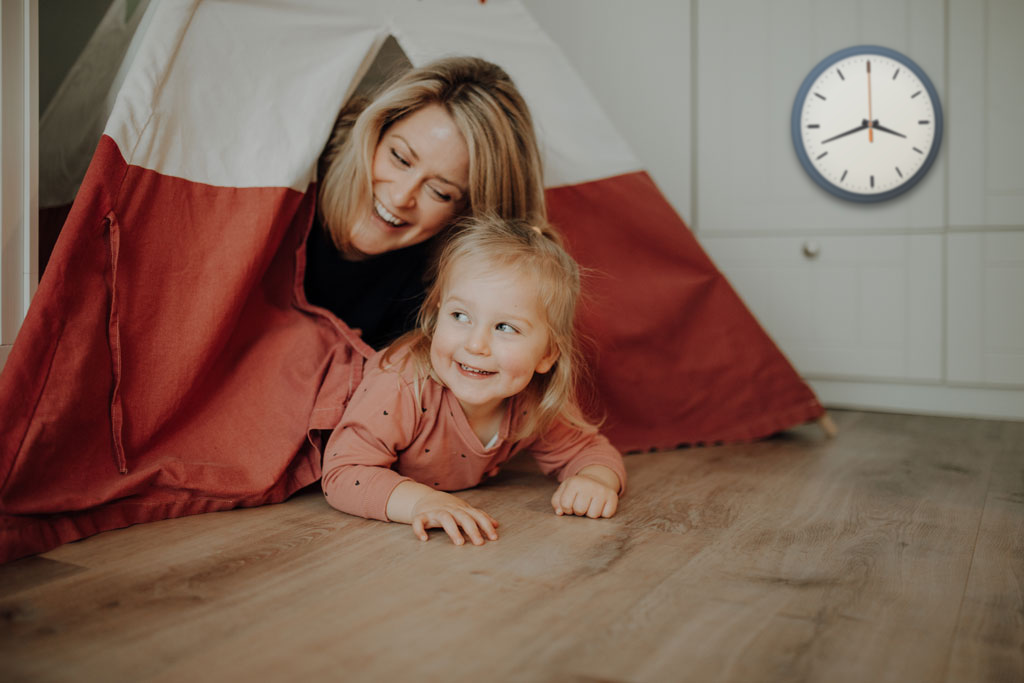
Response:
3h42m00s
